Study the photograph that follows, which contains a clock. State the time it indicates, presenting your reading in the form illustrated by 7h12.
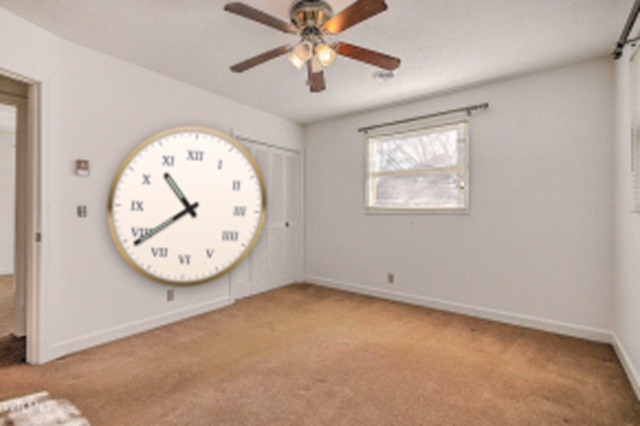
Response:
10h39
